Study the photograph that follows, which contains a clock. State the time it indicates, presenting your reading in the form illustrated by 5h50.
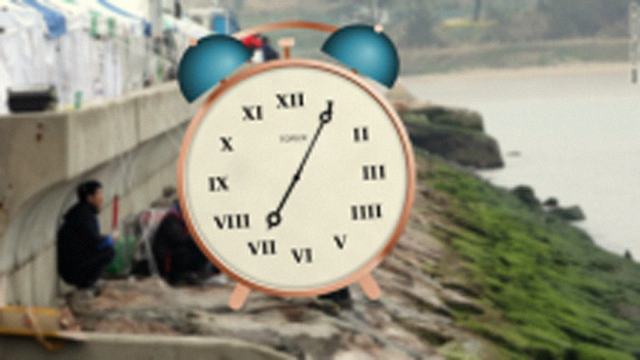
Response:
7h05
